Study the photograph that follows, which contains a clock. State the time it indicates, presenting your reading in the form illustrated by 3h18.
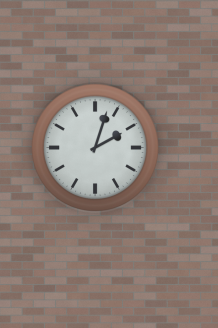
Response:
2h03
